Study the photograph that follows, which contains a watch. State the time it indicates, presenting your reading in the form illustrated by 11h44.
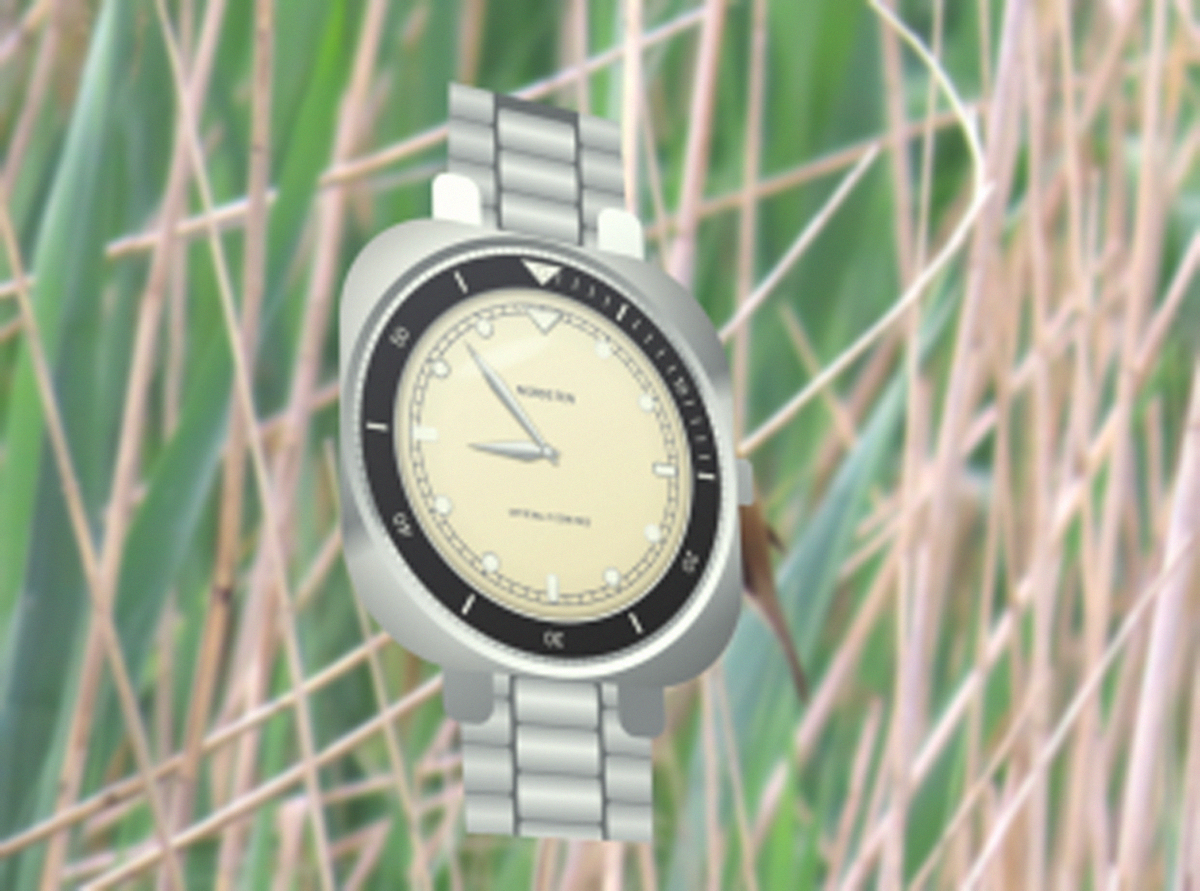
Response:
8h53
